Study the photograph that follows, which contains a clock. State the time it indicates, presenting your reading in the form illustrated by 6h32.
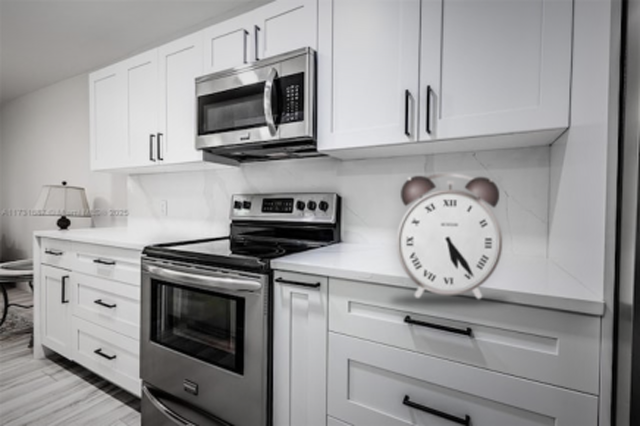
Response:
5h24
